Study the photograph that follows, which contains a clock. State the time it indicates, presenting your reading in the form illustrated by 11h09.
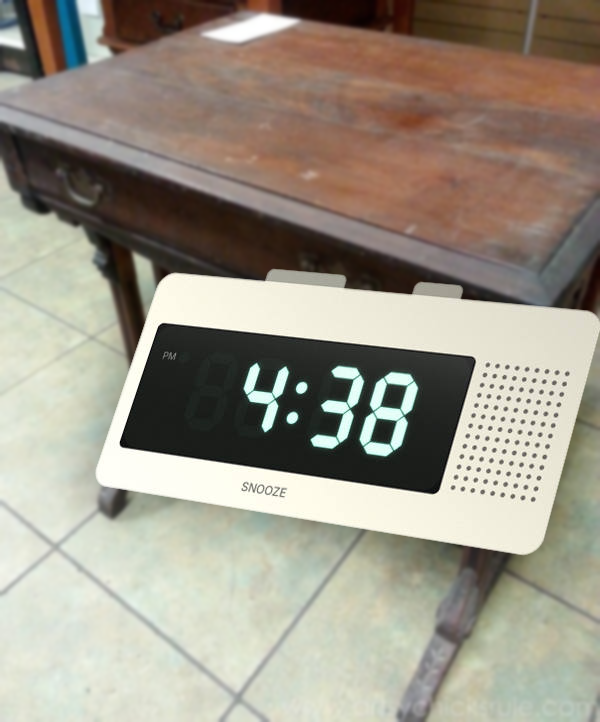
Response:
4h38
